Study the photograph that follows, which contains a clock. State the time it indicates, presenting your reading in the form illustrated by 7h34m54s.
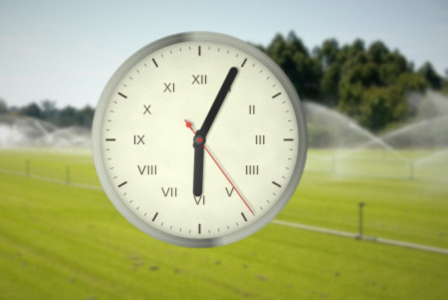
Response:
6h04m24s
